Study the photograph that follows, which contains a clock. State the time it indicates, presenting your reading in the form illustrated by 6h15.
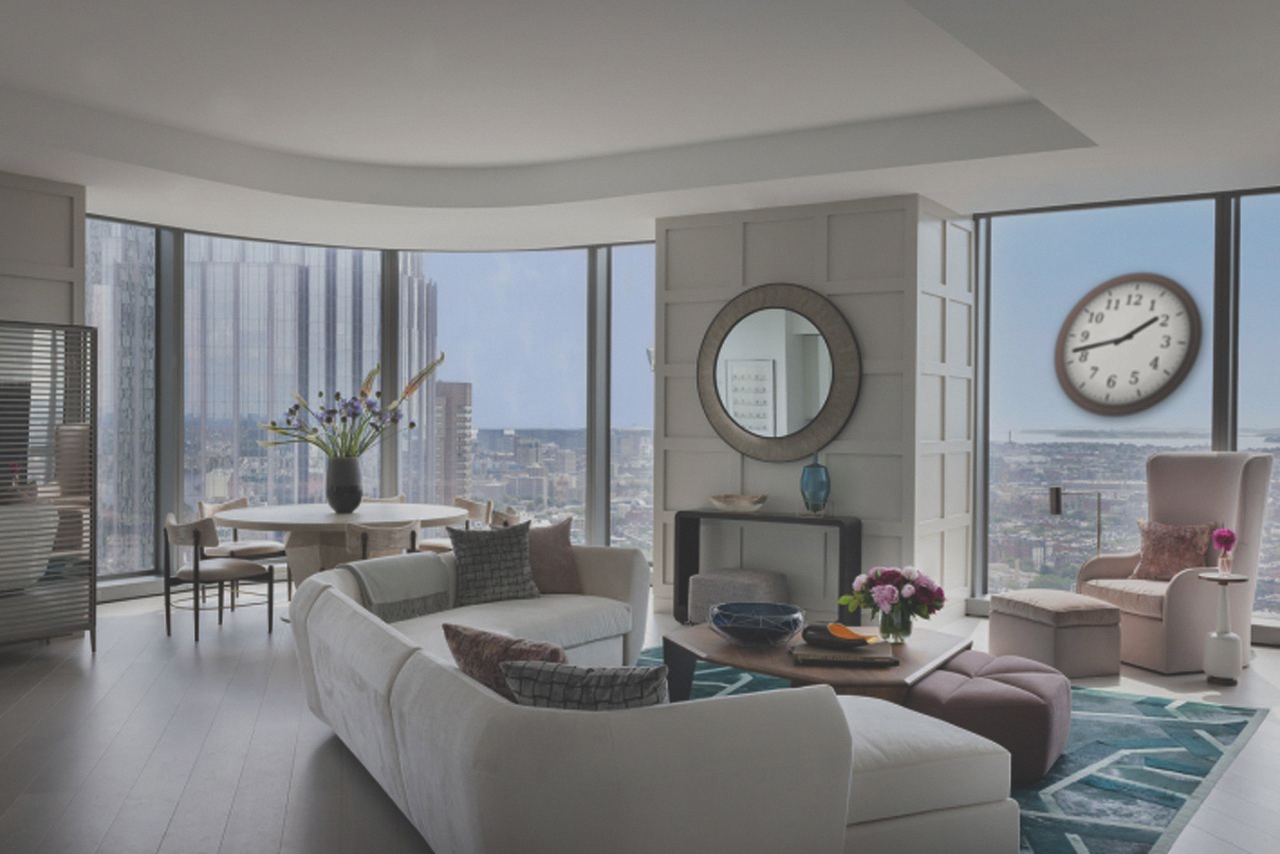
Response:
1h42
